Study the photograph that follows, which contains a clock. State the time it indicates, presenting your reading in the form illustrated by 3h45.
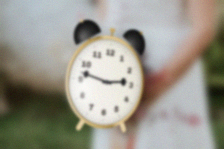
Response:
2h47
